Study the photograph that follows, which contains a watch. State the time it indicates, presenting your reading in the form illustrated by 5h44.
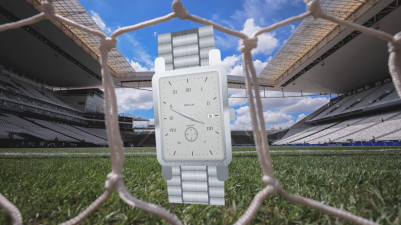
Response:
3h49
